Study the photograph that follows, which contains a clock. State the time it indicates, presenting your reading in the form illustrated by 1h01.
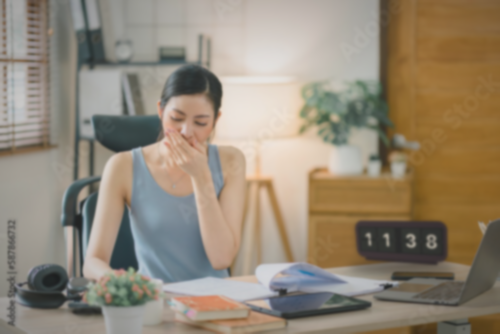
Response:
11h38
